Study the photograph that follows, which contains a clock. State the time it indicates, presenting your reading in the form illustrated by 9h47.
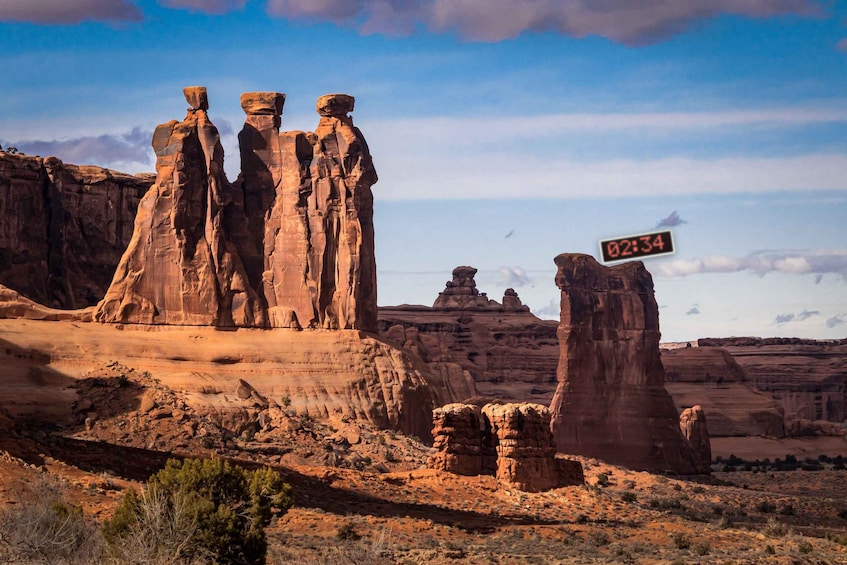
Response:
2h34
